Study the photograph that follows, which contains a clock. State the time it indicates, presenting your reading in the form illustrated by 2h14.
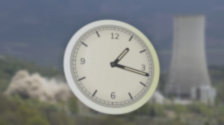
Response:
1h17
